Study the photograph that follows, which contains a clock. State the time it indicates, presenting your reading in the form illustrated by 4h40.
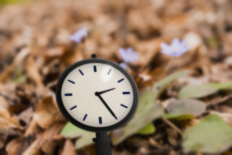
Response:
2h25
